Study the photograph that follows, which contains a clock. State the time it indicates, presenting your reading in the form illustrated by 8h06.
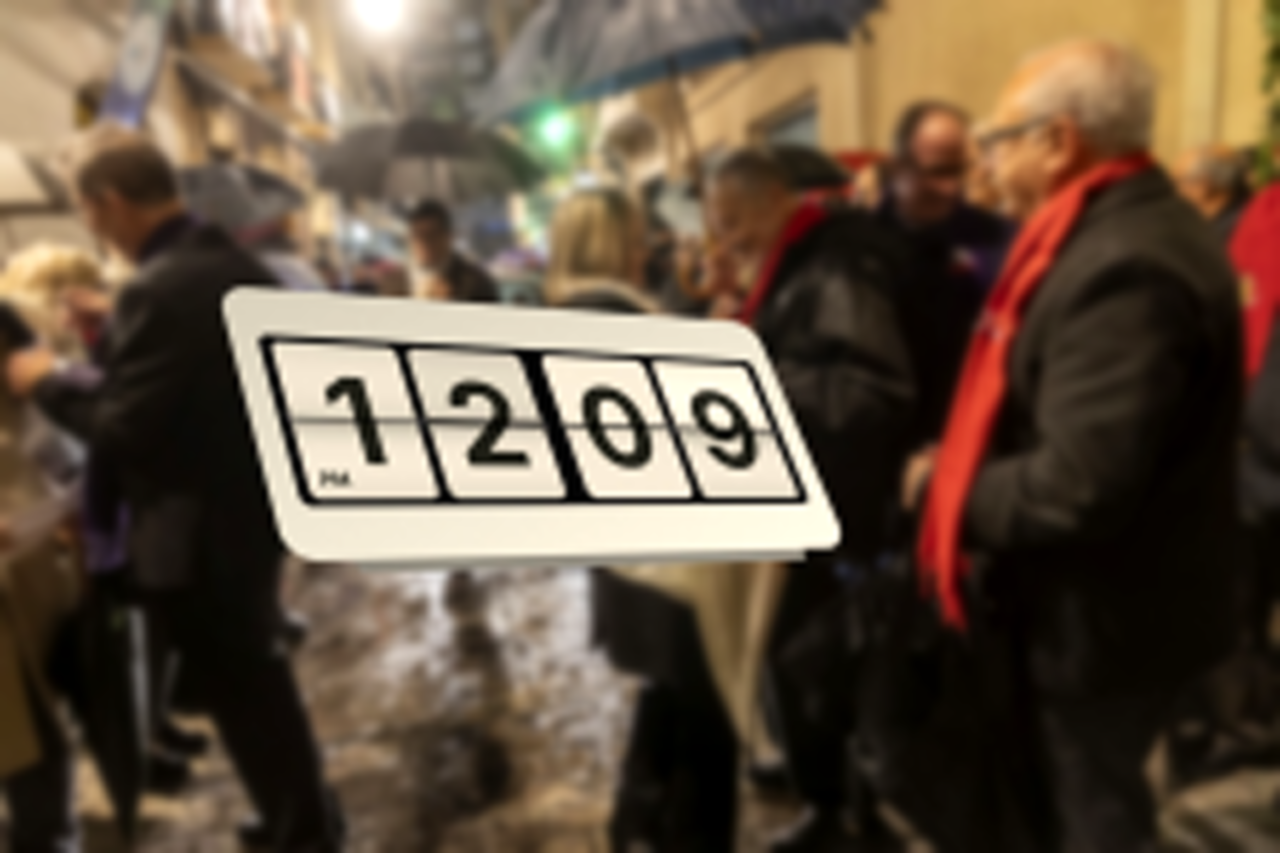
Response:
12h09
